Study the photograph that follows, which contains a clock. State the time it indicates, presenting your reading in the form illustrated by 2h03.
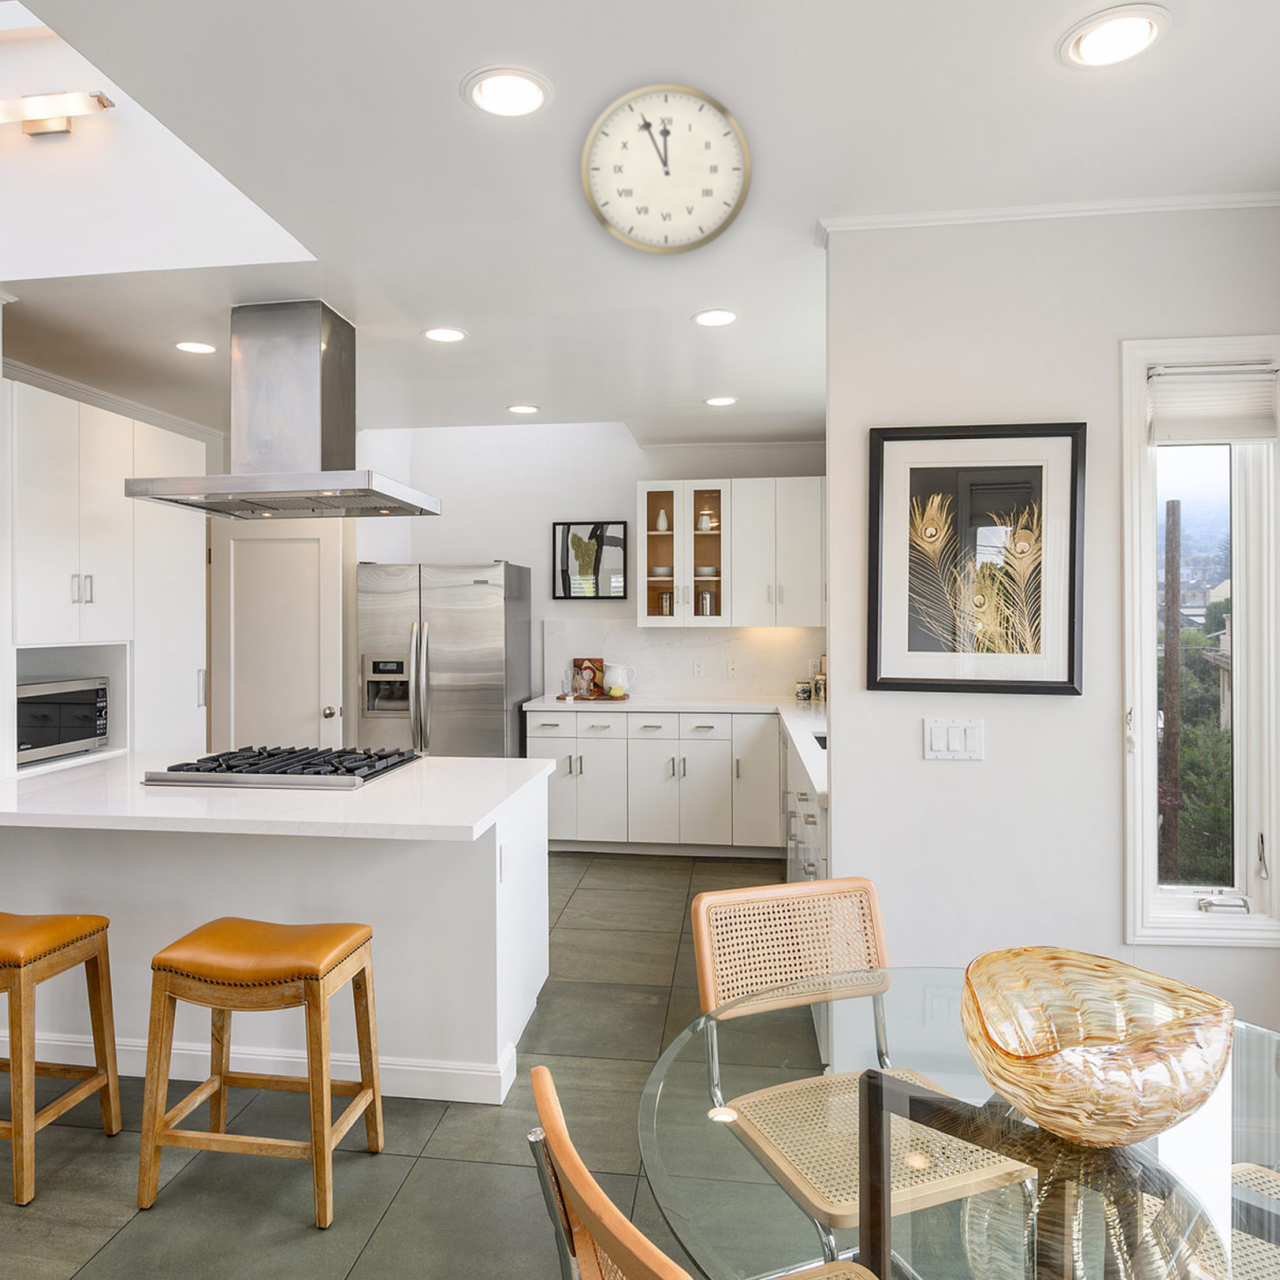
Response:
11h56
